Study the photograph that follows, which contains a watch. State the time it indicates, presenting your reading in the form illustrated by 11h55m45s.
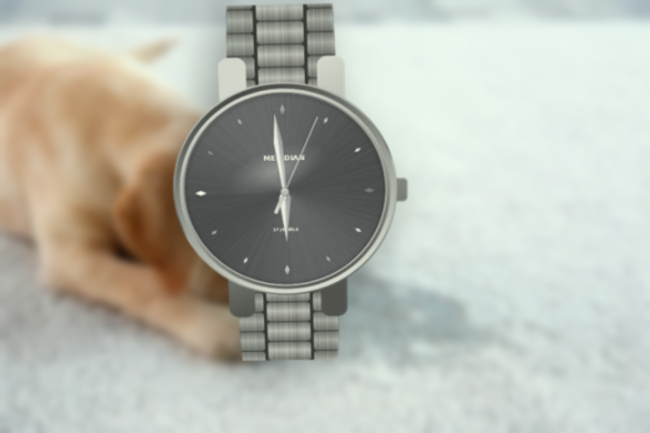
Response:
5h59m04s
